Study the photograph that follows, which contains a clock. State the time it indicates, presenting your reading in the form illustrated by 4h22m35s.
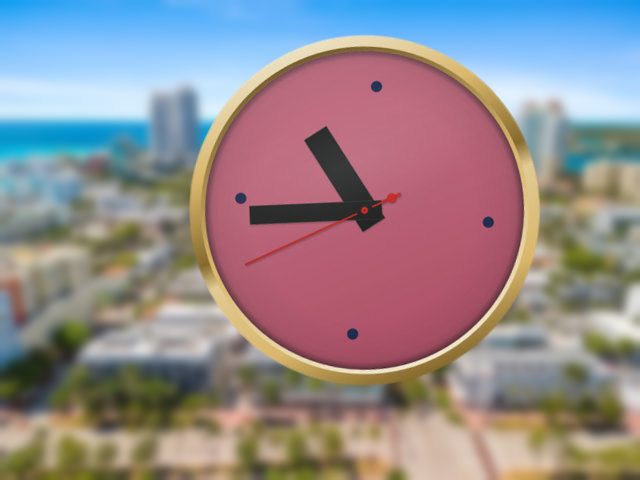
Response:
10h43m40s
